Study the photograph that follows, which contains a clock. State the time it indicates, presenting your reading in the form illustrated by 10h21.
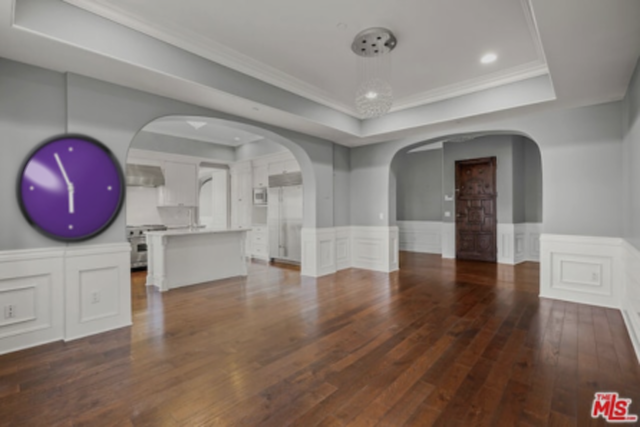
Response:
5h56
